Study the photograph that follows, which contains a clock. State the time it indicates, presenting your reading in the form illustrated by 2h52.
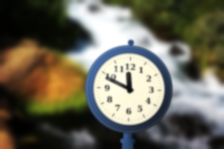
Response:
11h49
